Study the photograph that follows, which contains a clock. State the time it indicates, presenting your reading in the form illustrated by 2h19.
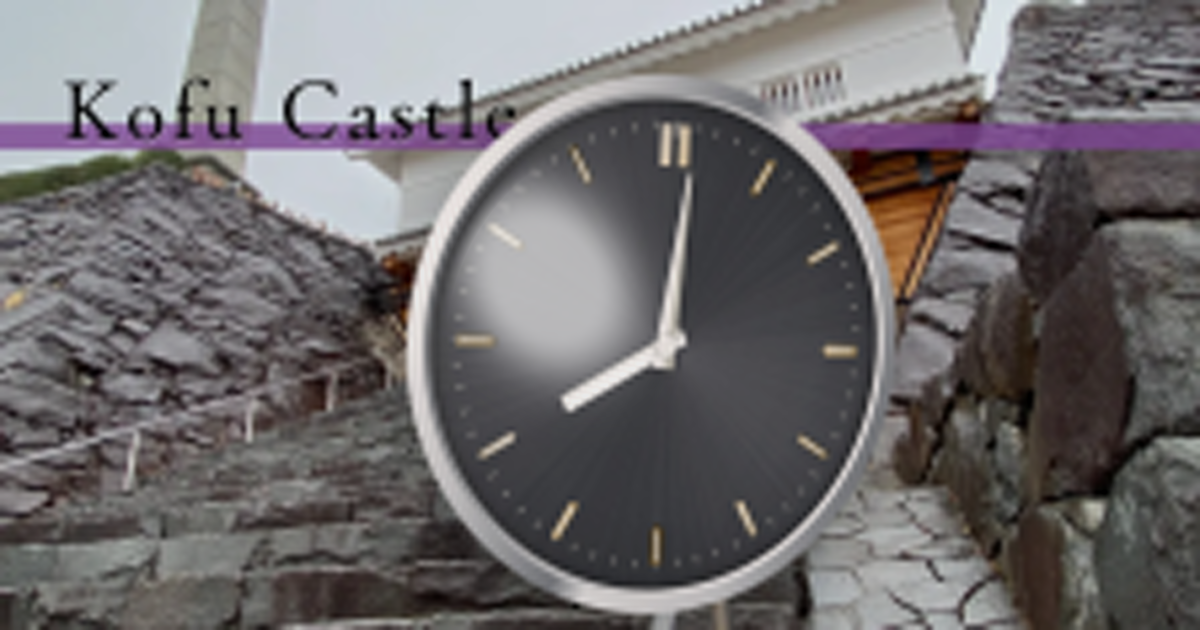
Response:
8h01
